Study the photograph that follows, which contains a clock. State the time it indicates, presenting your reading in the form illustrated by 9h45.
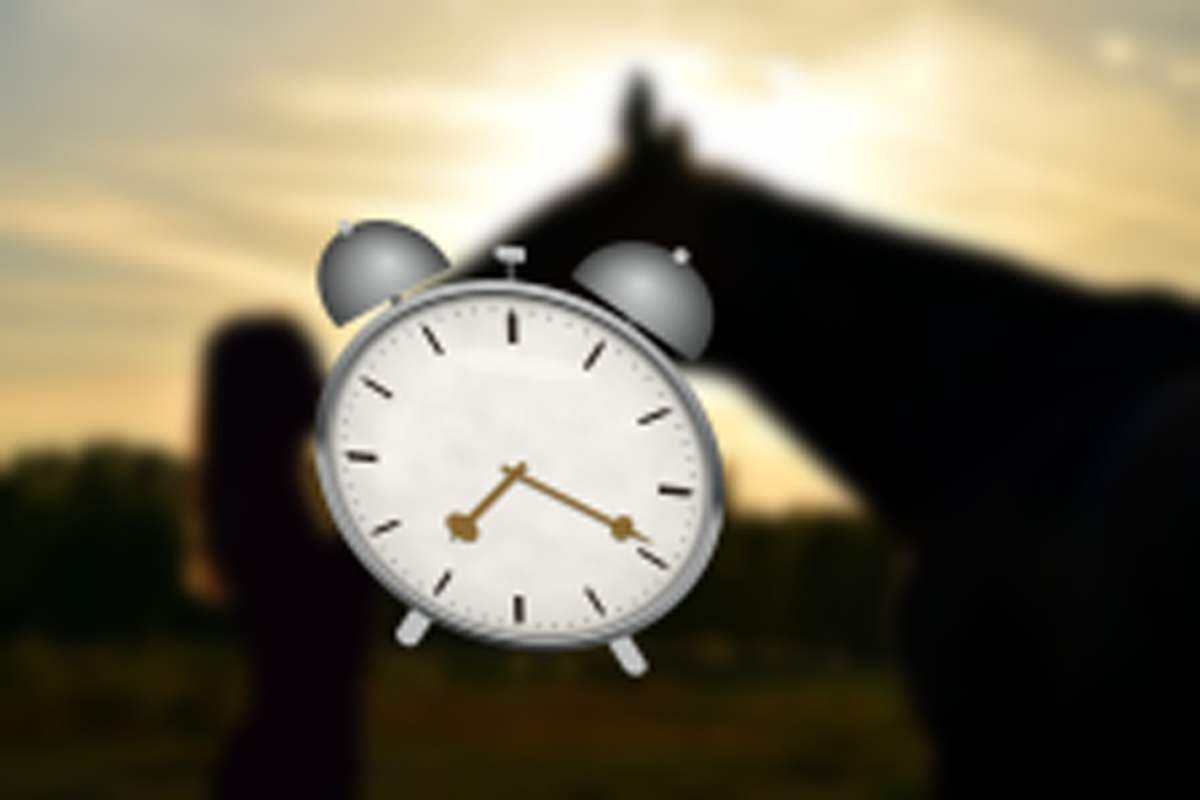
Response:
7h19
